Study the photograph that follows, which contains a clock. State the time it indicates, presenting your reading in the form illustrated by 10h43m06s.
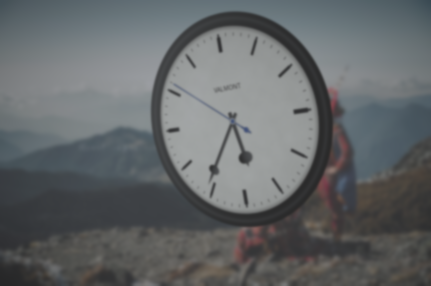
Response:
5h35m51s
